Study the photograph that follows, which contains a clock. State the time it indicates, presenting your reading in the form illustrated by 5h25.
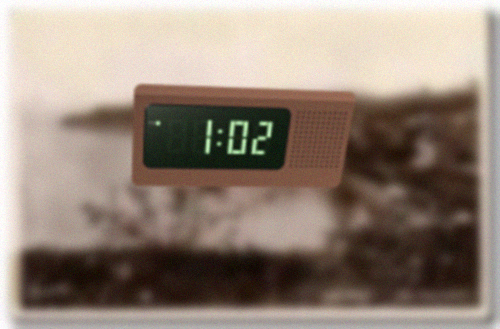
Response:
1h02
